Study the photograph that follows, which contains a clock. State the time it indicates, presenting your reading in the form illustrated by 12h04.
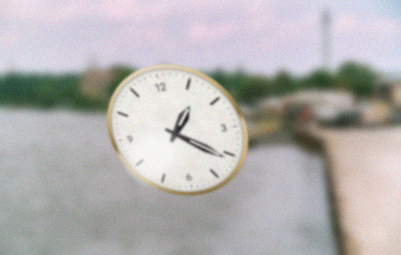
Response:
1h21
